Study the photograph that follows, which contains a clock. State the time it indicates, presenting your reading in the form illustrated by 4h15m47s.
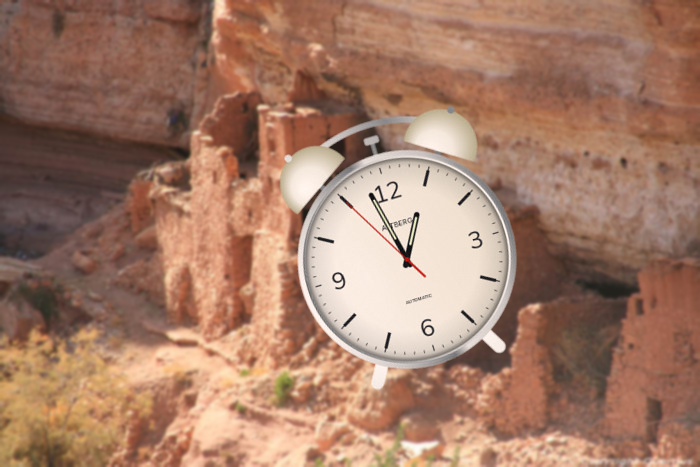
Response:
12h57m55s
